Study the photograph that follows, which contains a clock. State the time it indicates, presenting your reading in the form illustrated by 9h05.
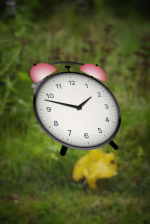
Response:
1h48
